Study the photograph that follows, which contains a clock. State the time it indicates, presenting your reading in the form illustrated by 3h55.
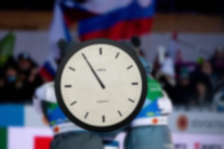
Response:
10h55
